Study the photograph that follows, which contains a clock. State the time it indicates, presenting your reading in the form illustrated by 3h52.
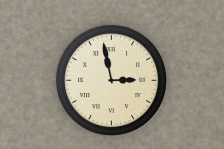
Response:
2h58
